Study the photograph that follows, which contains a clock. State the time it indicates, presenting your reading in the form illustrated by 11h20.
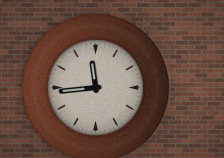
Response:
11h44
